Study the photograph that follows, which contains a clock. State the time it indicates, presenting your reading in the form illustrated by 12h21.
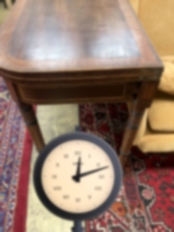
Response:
12h12
